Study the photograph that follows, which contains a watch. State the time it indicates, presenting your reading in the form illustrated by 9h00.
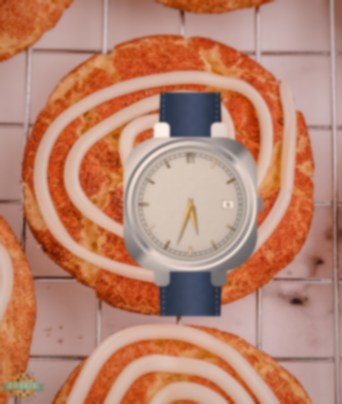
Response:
5h33
